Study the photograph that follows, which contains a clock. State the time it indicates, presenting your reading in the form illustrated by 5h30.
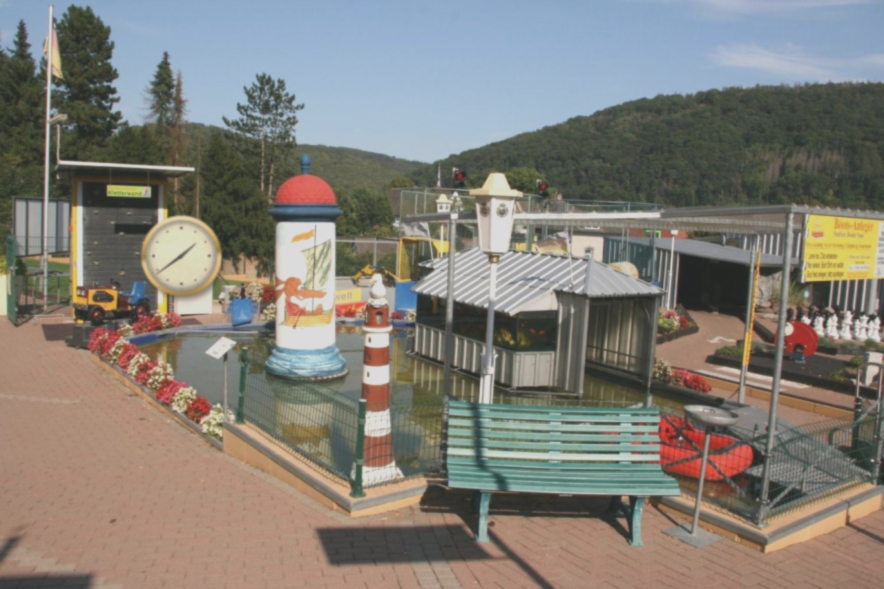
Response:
1h39
